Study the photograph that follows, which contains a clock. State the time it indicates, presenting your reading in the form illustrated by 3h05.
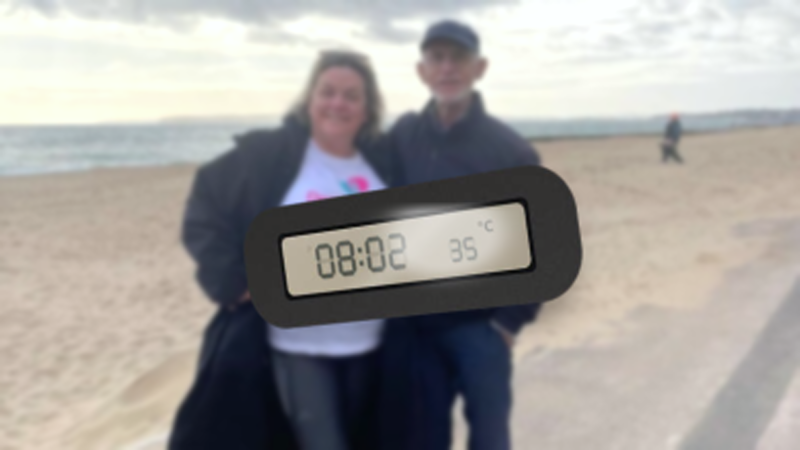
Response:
8h02
